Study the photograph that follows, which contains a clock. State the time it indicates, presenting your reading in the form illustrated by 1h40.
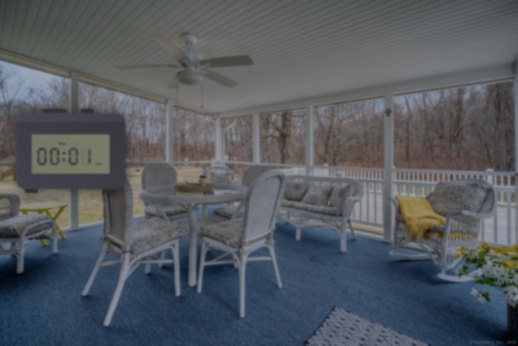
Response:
0h01
